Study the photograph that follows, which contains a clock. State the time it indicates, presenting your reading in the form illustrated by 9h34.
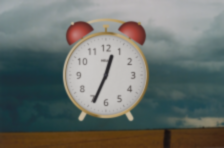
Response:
12h34
